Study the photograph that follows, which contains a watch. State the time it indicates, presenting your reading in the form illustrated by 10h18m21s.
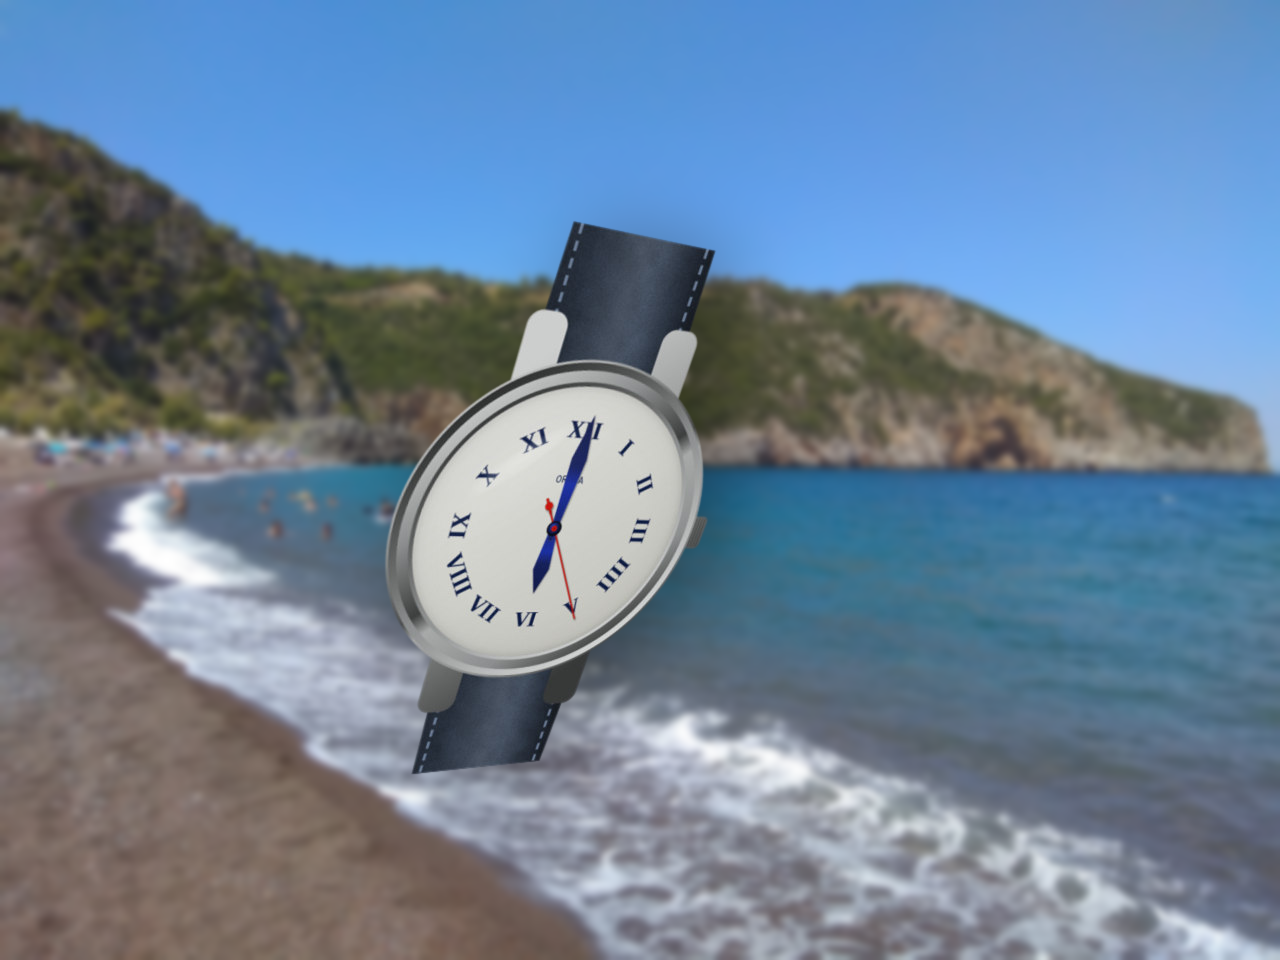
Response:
6h00m25s
